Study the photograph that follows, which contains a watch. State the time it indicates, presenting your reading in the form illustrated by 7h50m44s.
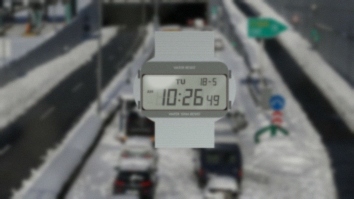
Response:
10h26m49s
